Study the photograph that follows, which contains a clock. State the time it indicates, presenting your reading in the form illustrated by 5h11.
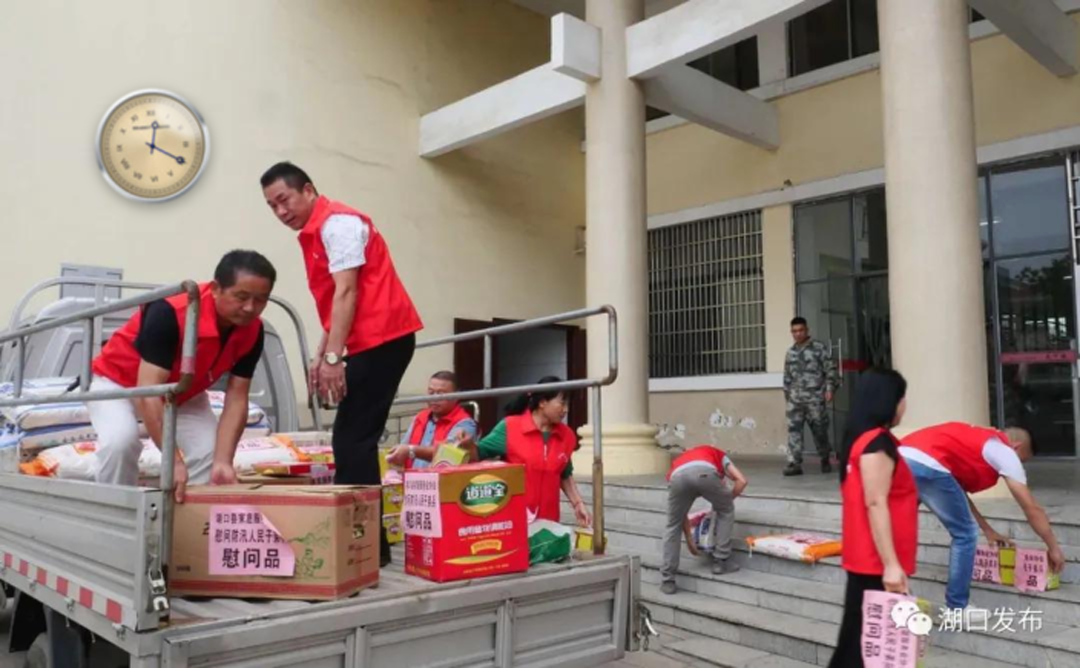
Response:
12h20
